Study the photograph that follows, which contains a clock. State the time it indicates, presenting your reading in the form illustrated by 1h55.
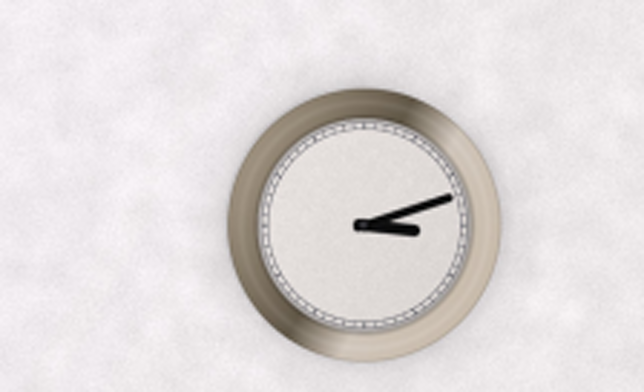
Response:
3h12
